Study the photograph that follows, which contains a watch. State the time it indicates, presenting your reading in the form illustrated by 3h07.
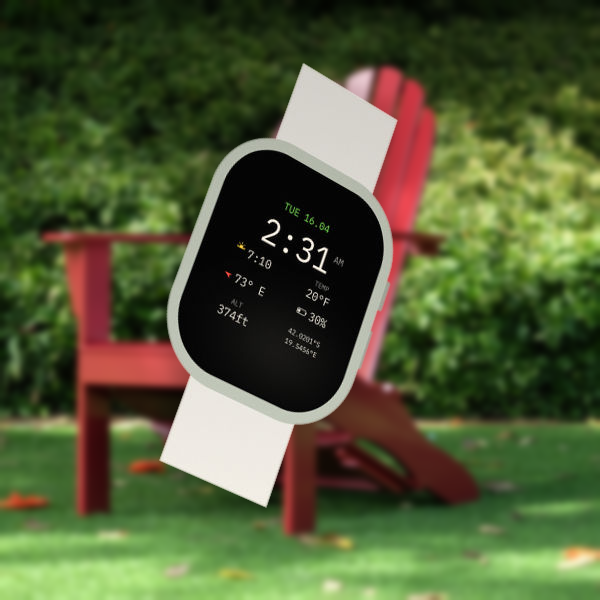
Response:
2h31
